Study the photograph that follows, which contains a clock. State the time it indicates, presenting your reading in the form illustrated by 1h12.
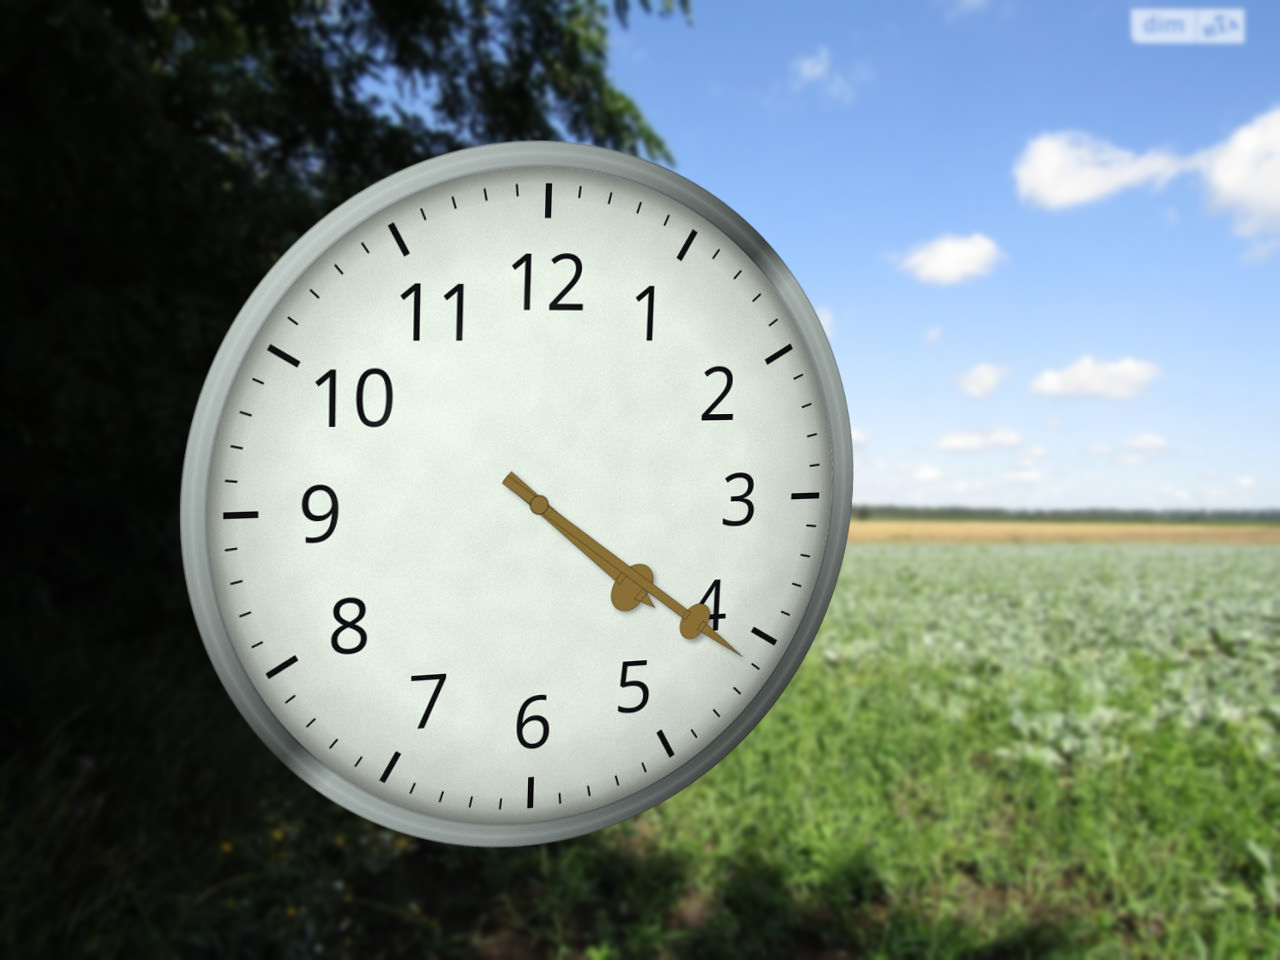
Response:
4h21
